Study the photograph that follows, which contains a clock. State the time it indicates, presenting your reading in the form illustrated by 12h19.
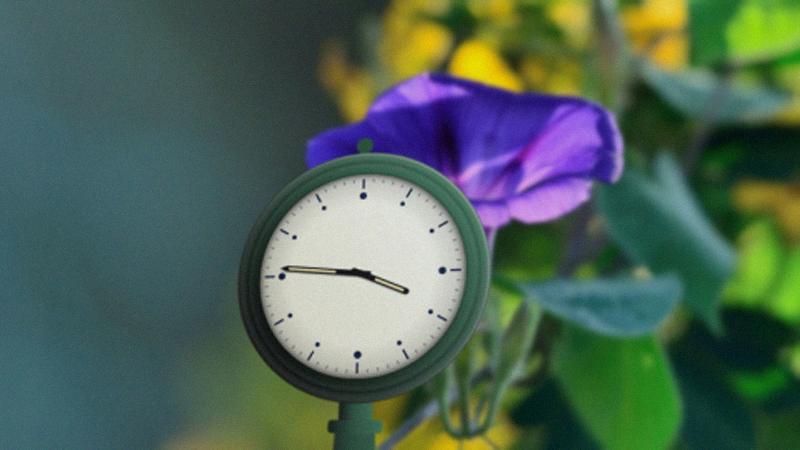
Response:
3h46
